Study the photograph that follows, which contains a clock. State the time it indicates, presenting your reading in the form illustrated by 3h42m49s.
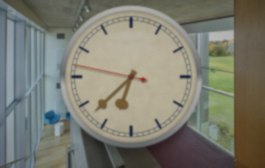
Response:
6h37m47s
